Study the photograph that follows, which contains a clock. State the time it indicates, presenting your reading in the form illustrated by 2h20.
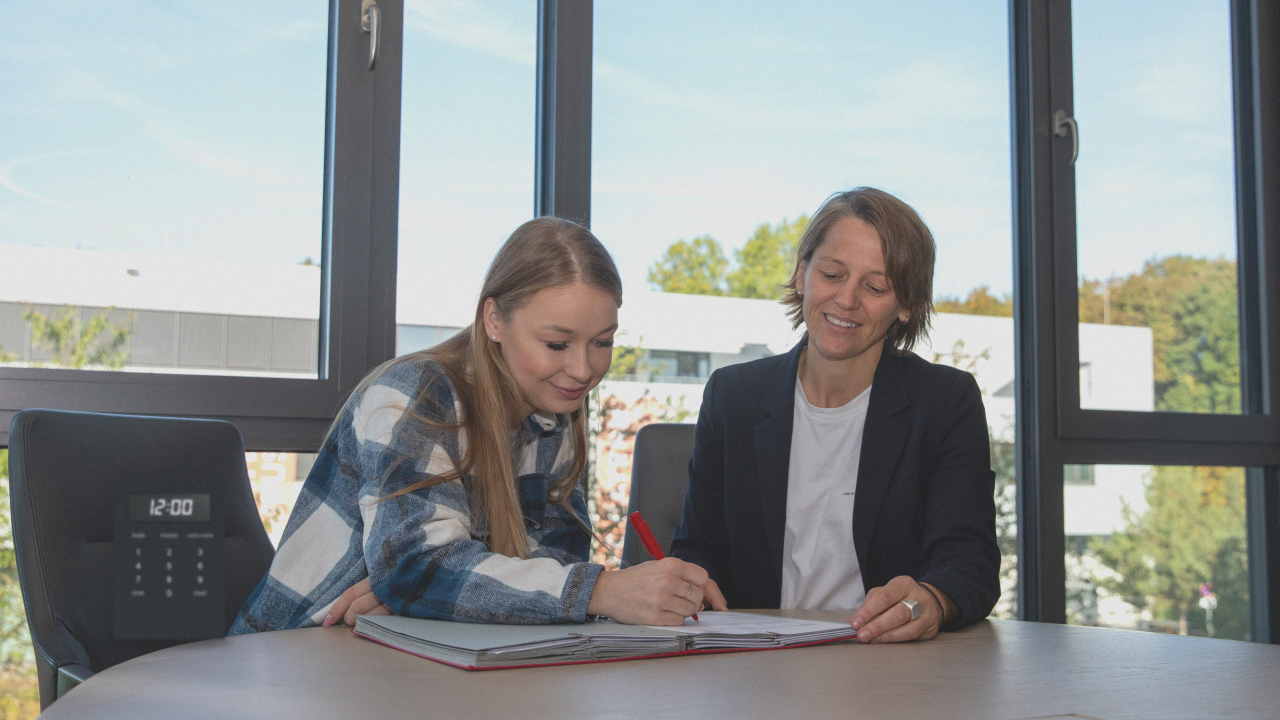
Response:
12h00
